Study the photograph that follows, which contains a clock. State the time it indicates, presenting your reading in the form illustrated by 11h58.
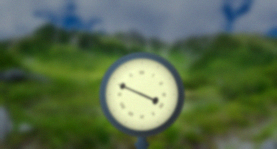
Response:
3h49
